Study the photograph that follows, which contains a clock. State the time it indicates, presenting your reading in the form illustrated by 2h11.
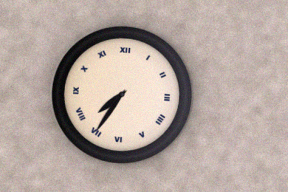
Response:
7h35
